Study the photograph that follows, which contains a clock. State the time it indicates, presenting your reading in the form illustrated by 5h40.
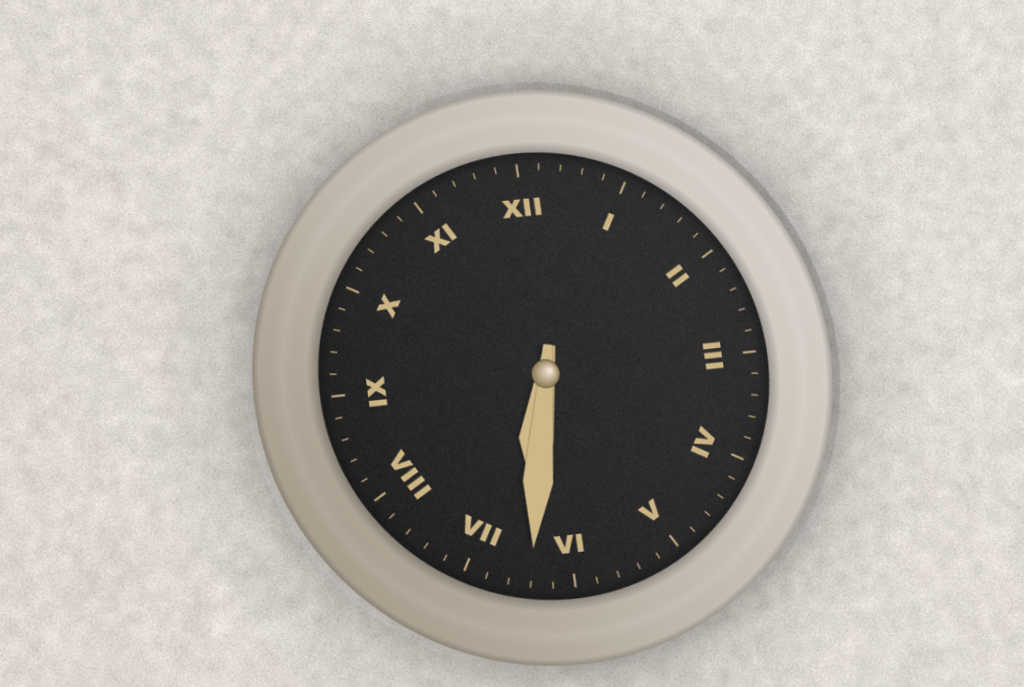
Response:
6h32
